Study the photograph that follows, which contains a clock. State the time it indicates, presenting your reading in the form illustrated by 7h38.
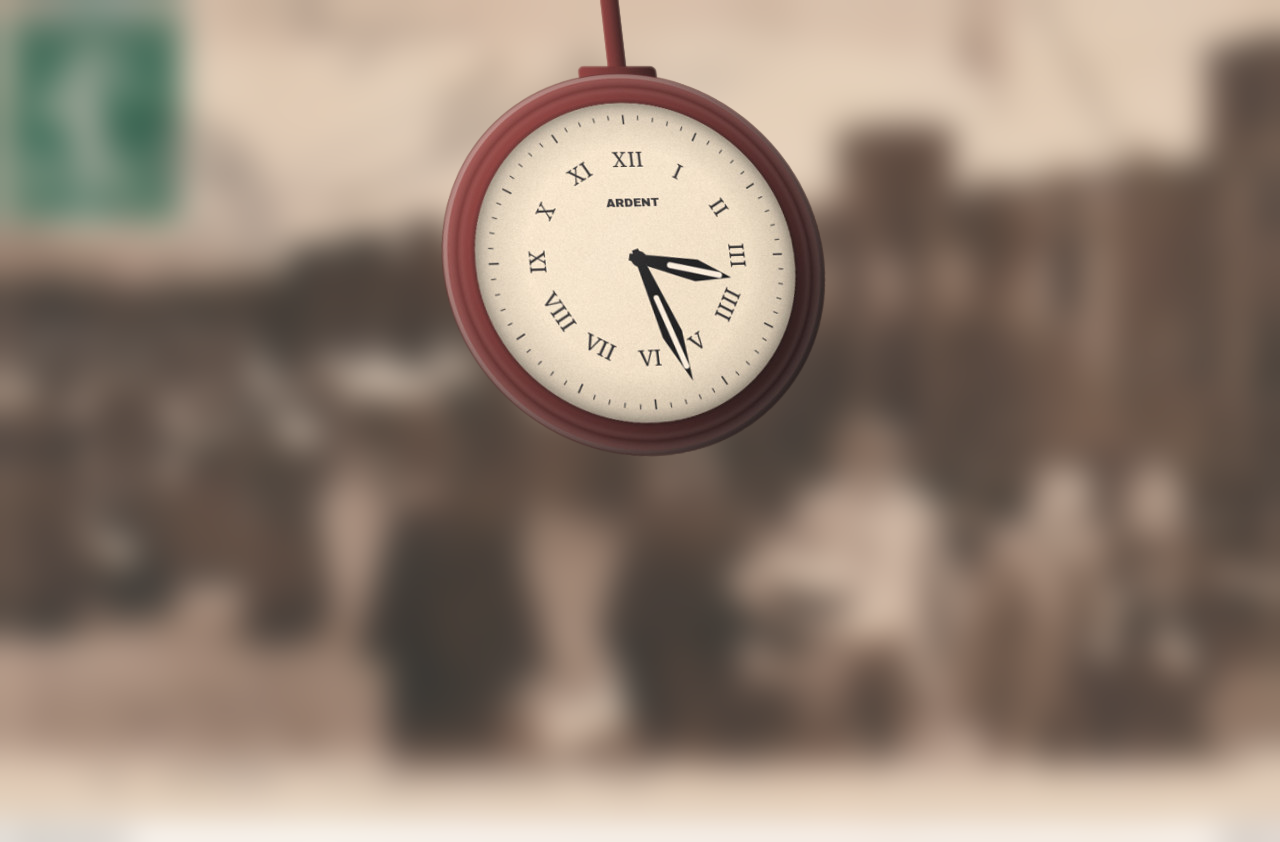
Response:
3h27
